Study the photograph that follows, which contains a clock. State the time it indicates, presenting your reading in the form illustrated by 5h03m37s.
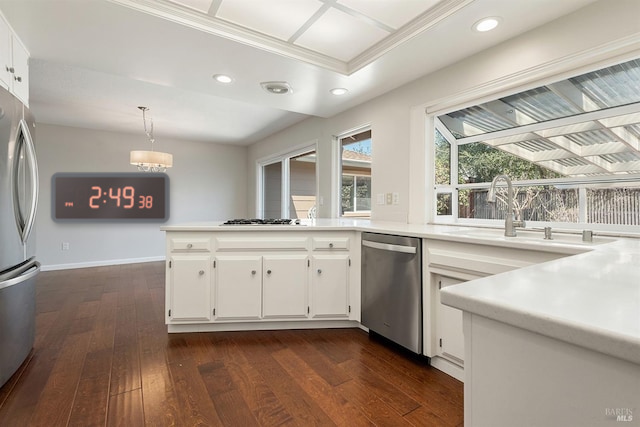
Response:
2h49m38s
